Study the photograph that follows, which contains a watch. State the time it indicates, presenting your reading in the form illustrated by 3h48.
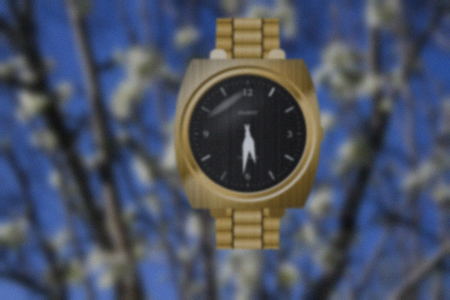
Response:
5h31
